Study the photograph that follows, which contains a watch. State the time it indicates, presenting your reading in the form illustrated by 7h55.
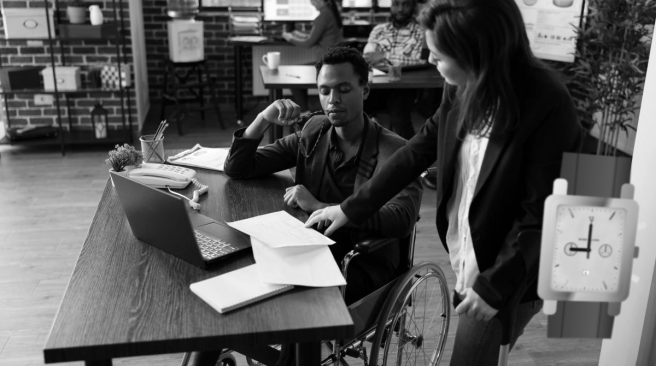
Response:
9h00
